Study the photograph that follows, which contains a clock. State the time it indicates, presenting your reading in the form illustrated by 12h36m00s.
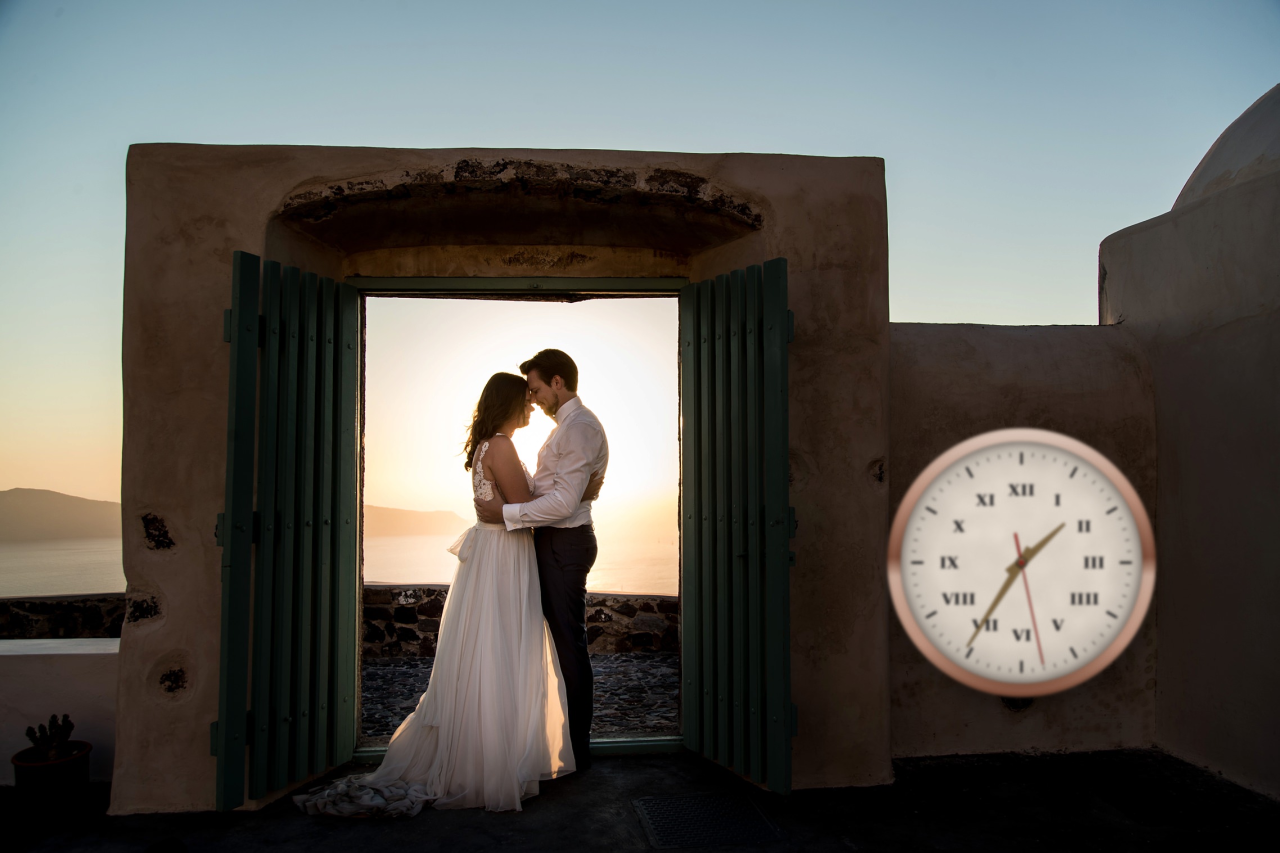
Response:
1h35m28s
